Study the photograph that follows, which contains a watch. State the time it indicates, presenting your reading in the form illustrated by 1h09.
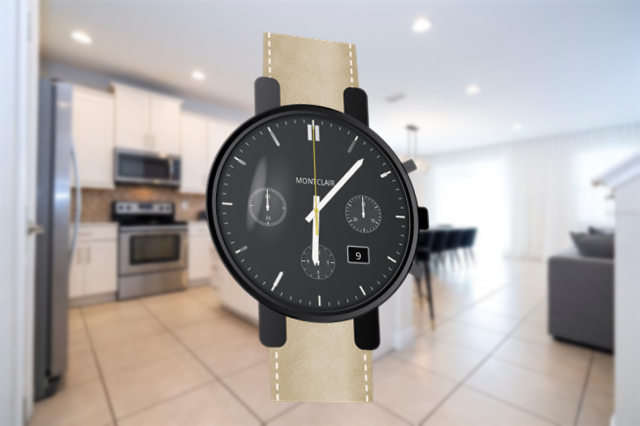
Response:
6h07
